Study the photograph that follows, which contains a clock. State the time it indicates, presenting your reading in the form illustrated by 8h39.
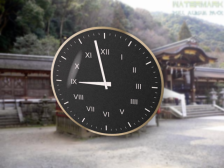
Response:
8h58
